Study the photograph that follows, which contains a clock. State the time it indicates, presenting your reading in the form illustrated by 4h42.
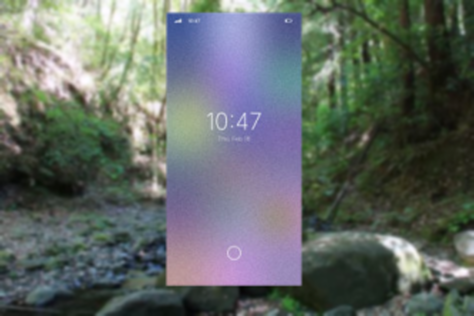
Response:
10h47
